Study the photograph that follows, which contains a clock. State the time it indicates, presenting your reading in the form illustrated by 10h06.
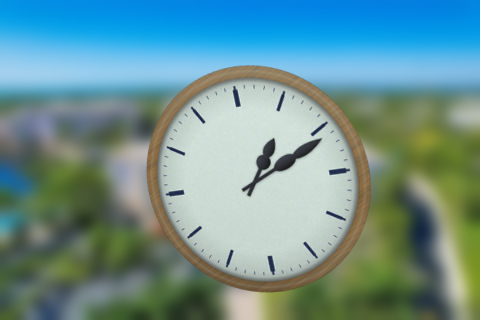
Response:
1h11
